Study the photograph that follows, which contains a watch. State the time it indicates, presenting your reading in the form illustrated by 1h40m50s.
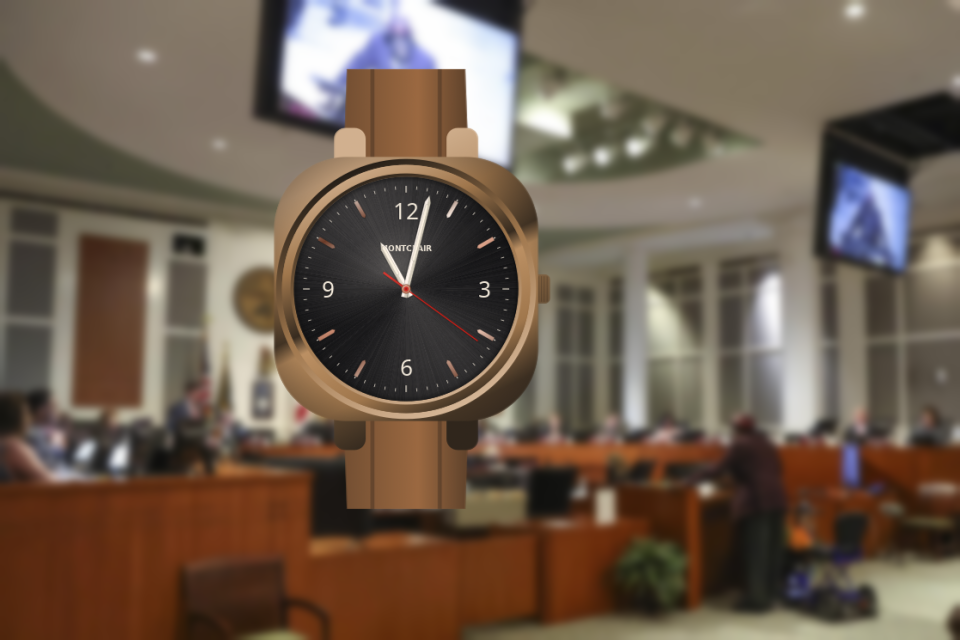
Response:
11h02m21s
